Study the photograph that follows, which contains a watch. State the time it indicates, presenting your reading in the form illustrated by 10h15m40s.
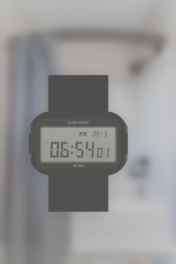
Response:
6h54m01s
